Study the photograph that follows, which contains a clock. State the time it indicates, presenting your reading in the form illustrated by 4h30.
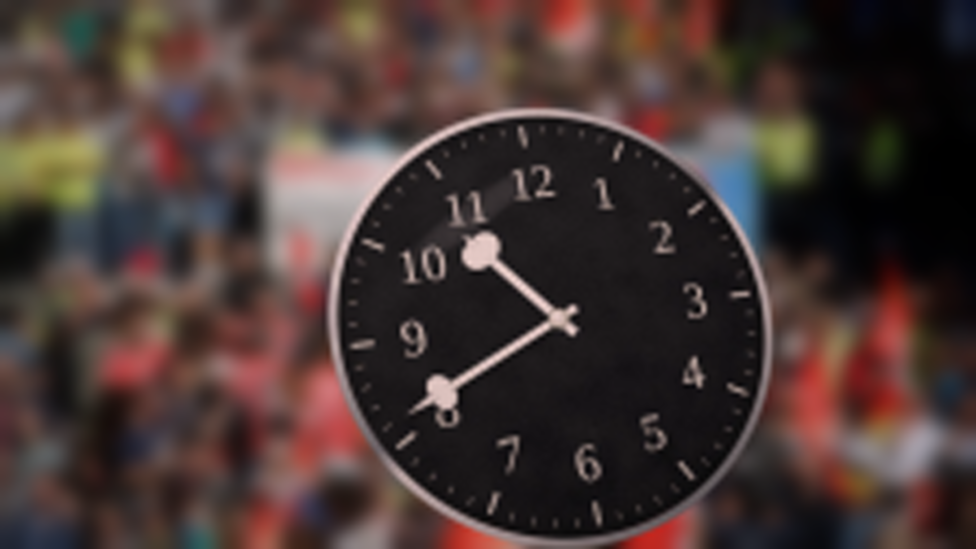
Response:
10h41
